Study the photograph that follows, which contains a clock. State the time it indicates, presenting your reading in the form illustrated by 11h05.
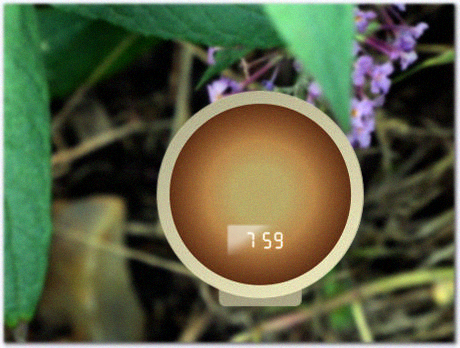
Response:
7h59
